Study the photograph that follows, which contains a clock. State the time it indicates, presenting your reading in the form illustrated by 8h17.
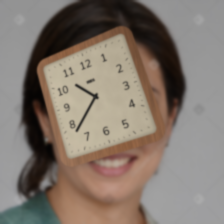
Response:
10h38
